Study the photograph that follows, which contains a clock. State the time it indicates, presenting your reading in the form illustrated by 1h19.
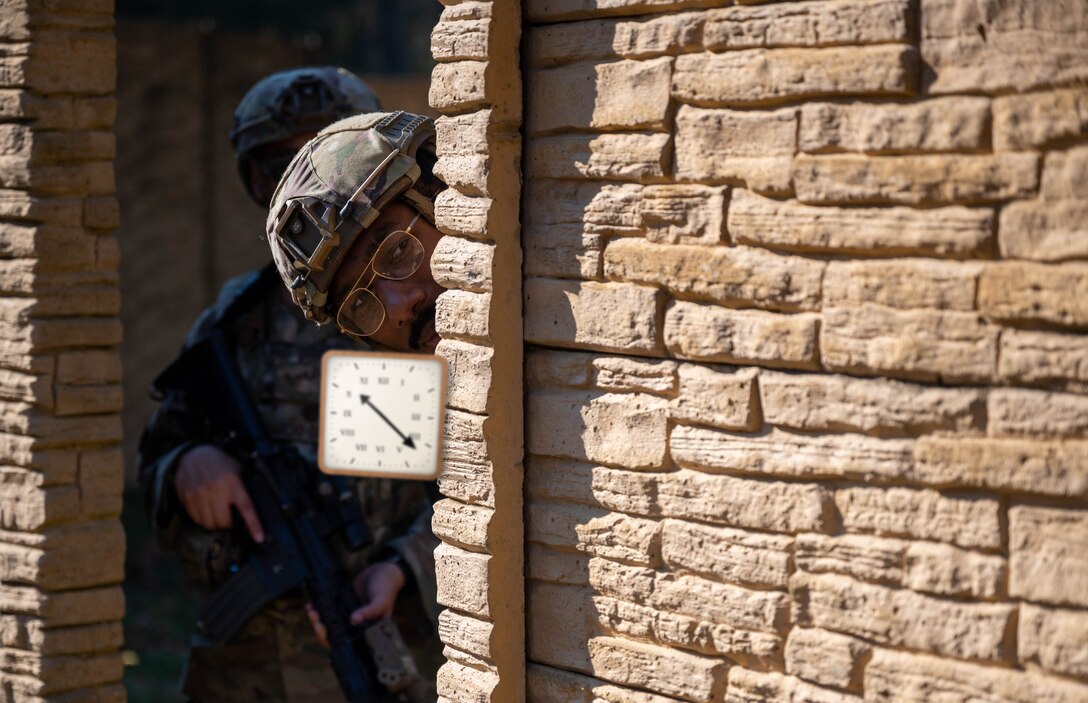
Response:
10h22
